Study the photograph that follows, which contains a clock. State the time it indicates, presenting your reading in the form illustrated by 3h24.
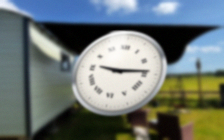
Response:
9h14
